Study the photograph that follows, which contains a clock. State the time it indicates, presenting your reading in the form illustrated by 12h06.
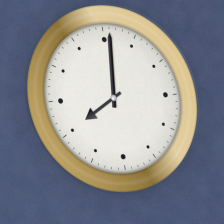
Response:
8h01
